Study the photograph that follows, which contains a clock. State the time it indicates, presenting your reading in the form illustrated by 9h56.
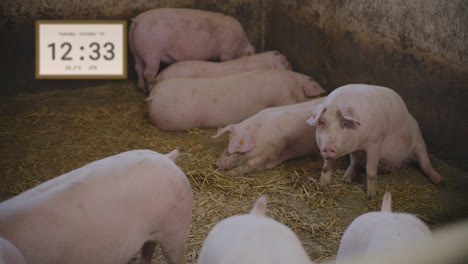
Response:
12h33
